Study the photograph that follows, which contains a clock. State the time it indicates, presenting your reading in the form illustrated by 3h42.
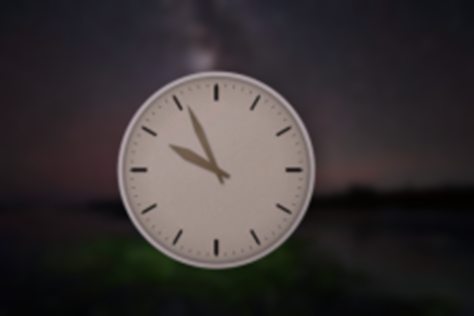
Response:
9h56
